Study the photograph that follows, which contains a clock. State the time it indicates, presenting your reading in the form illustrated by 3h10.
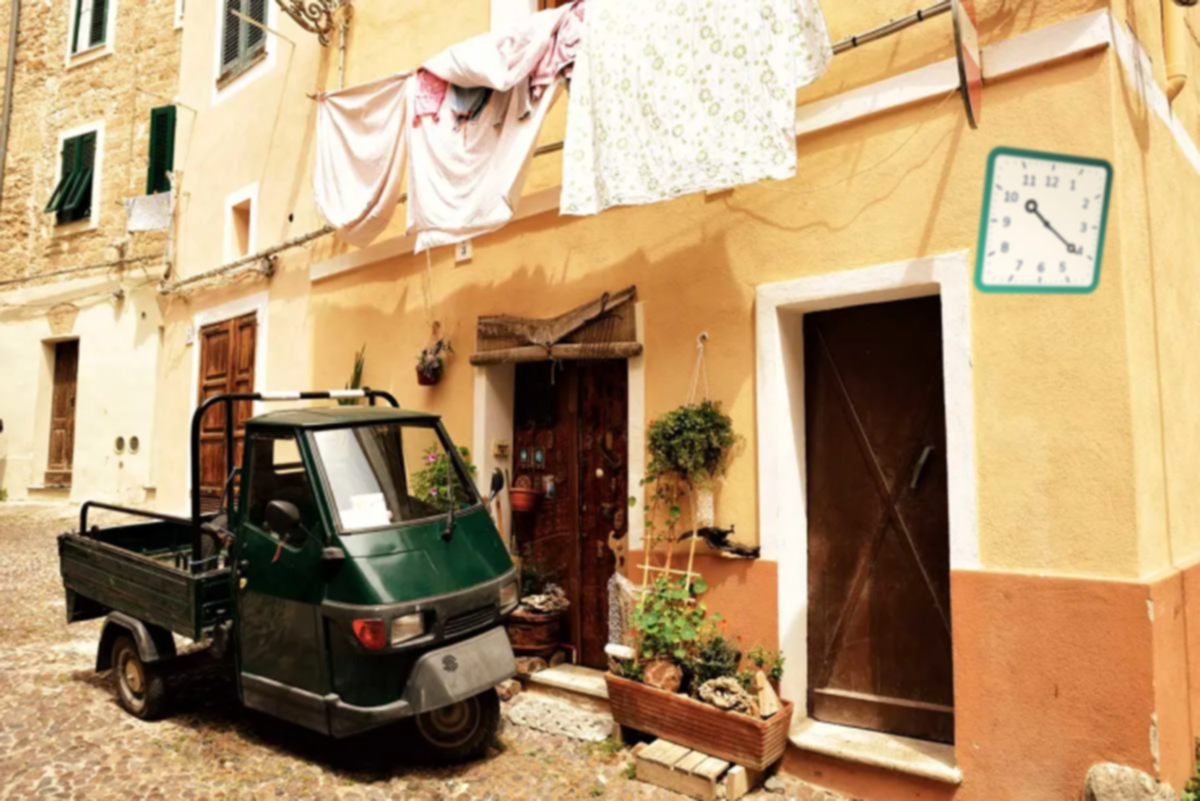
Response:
10h21
